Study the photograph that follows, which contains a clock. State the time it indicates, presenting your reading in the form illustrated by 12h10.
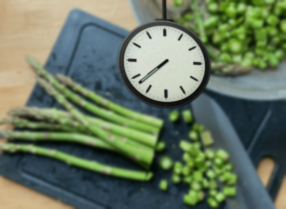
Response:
7h38
